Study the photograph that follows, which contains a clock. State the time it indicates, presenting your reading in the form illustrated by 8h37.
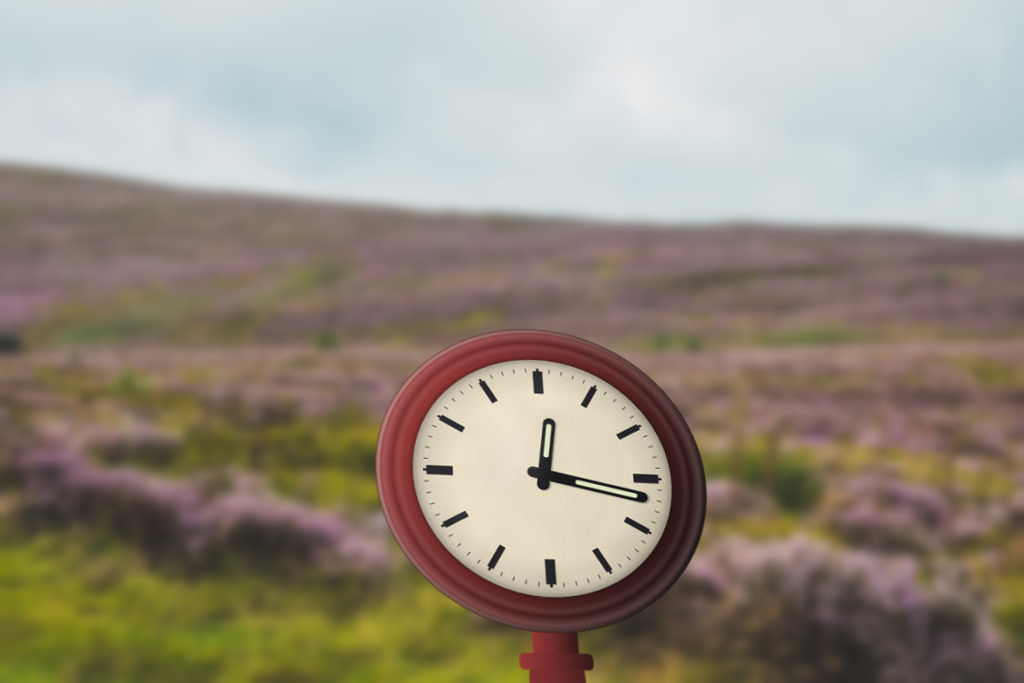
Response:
12h17
